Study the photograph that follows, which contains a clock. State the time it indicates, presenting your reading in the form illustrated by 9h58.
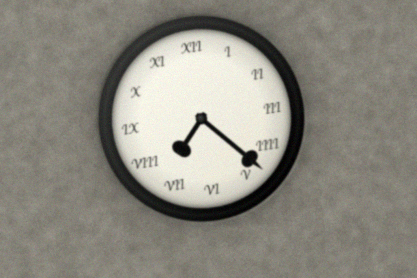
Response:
7h23
